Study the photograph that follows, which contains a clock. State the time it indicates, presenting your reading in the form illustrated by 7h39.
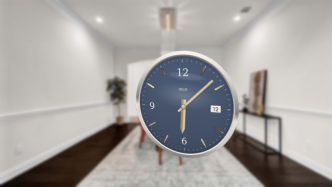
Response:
6h08
